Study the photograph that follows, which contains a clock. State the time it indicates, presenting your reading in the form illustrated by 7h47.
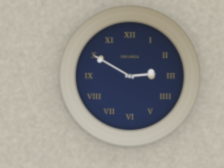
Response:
2h50
